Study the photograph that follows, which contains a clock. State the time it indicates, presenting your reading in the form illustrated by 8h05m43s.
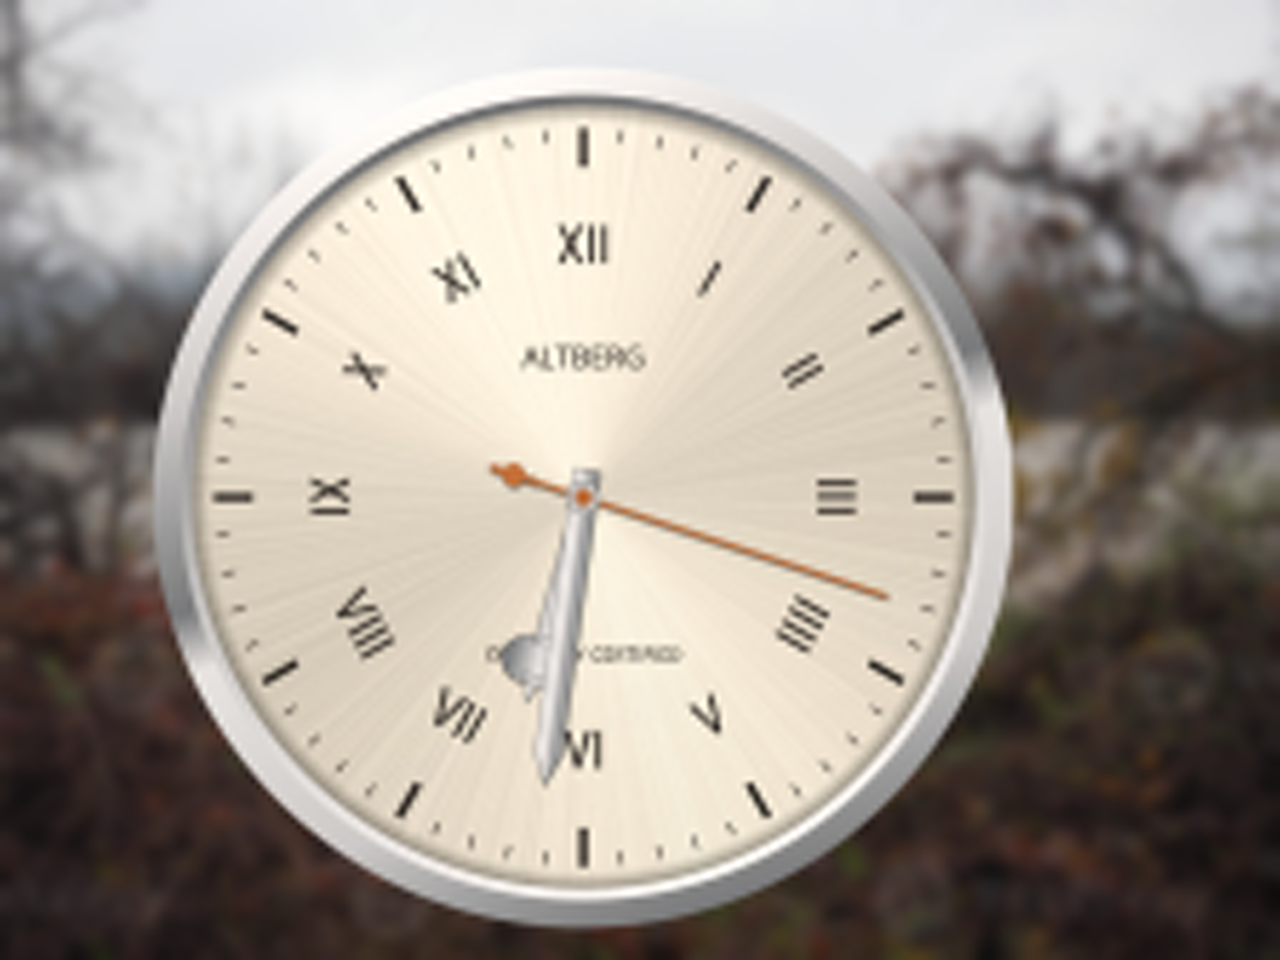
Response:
6h31m18s
